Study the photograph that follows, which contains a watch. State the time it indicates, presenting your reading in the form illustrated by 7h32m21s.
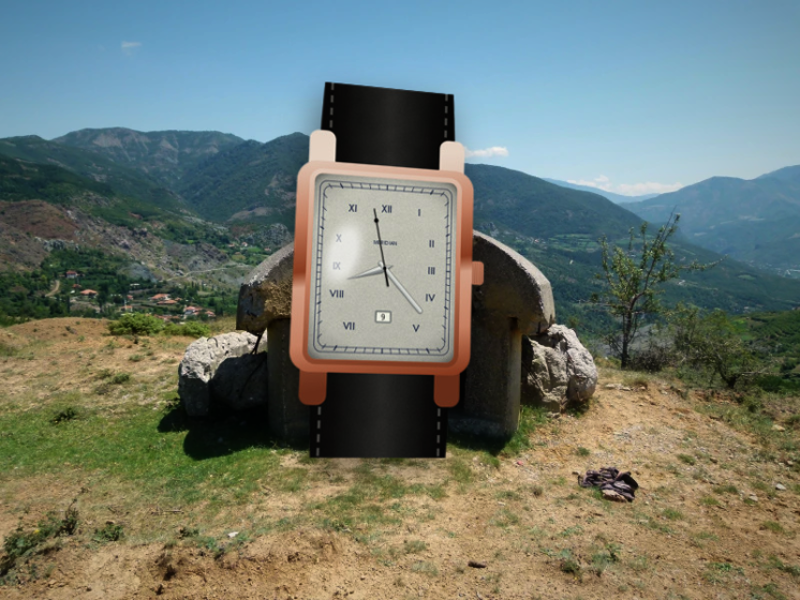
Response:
8h22m58s
